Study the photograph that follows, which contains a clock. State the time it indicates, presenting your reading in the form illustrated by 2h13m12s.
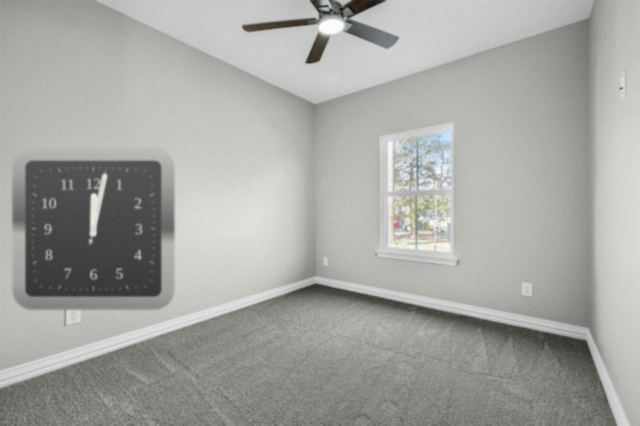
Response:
12h02m02s
